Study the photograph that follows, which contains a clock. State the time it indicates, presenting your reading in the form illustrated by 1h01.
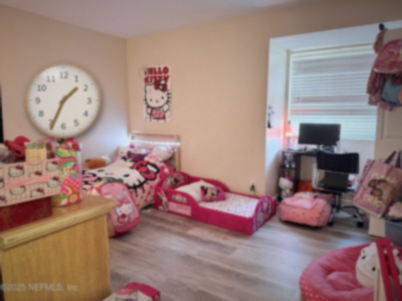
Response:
1h34
